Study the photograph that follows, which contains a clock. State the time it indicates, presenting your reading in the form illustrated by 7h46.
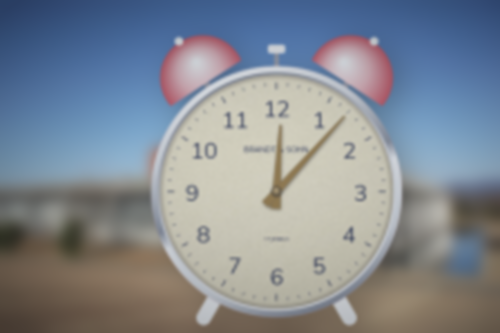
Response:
12h07
